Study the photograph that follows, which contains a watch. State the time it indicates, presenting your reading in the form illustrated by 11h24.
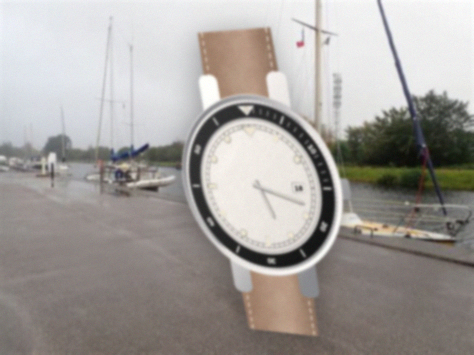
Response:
5h18
